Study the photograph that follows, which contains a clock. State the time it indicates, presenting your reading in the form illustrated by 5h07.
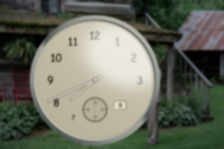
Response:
7h41
